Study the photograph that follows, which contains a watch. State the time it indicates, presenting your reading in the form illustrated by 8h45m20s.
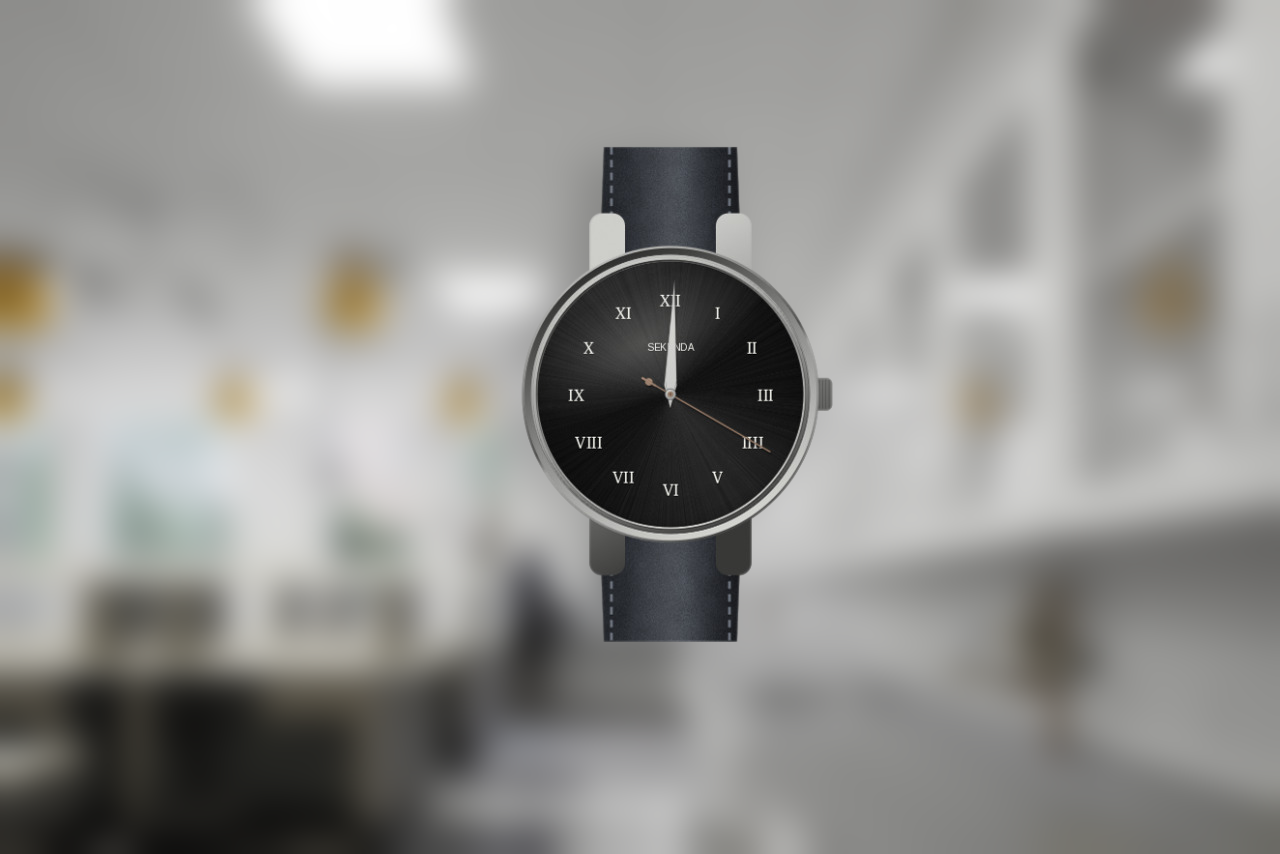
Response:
12h00m20s
